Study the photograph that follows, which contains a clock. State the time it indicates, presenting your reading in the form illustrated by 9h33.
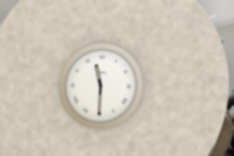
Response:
11h30
